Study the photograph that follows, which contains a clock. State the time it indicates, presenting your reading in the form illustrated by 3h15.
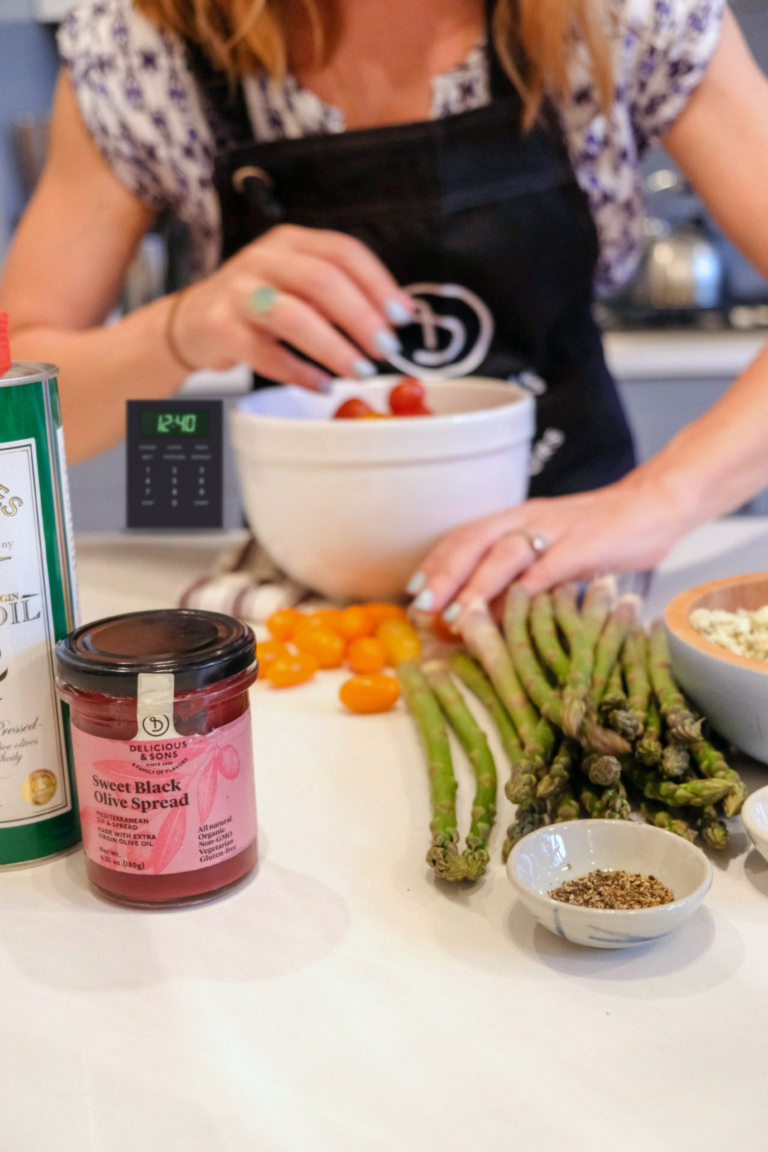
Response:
12h40
